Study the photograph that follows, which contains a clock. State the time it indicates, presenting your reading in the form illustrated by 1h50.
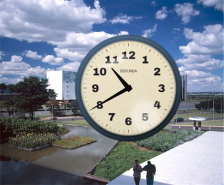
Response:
10h40
